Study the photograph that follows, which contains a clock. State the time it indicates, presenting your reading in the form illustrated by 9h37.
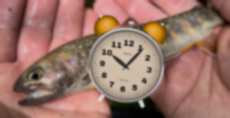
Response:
10h06
